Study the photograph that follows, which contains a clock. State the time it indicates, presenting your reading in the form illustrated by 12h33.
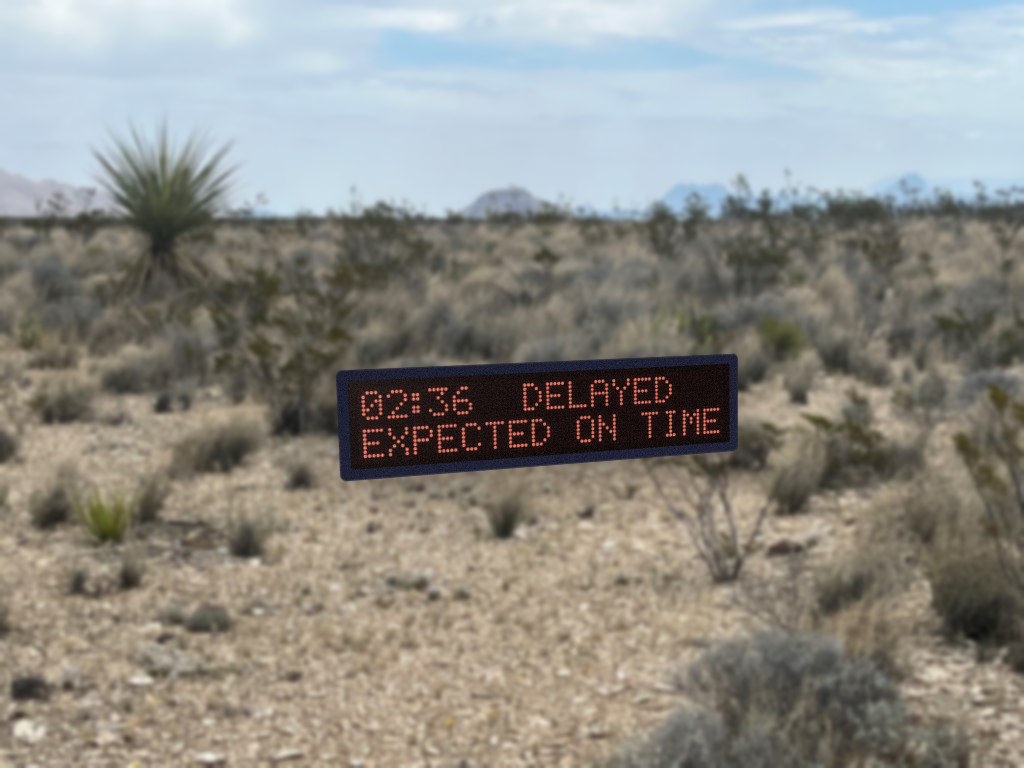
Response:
2h36
